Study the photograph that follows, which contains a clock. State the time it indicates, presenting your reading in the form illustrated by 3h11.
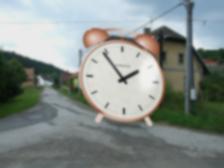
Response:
1h54
